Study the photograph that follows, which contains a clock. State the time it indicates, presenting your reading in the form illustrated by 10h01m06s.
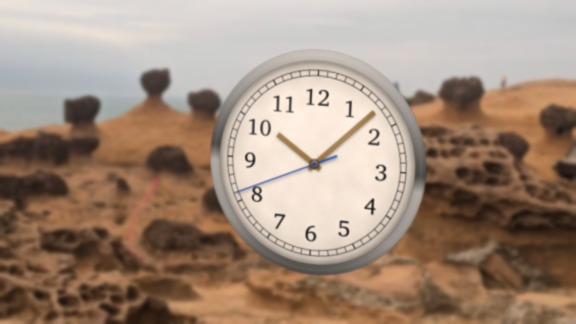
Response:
10h07m41s
